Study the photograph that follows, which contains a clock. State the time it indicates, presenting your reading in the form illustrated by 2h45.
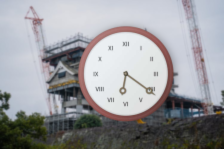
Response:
6h21
